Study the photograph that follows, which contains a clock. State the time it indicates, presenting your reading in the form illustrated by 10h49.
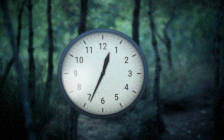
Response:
12h34
